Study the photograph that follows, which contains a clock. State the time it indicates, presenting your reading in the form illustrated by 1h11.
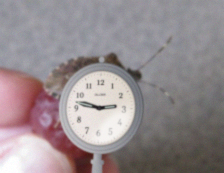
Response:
2h47
